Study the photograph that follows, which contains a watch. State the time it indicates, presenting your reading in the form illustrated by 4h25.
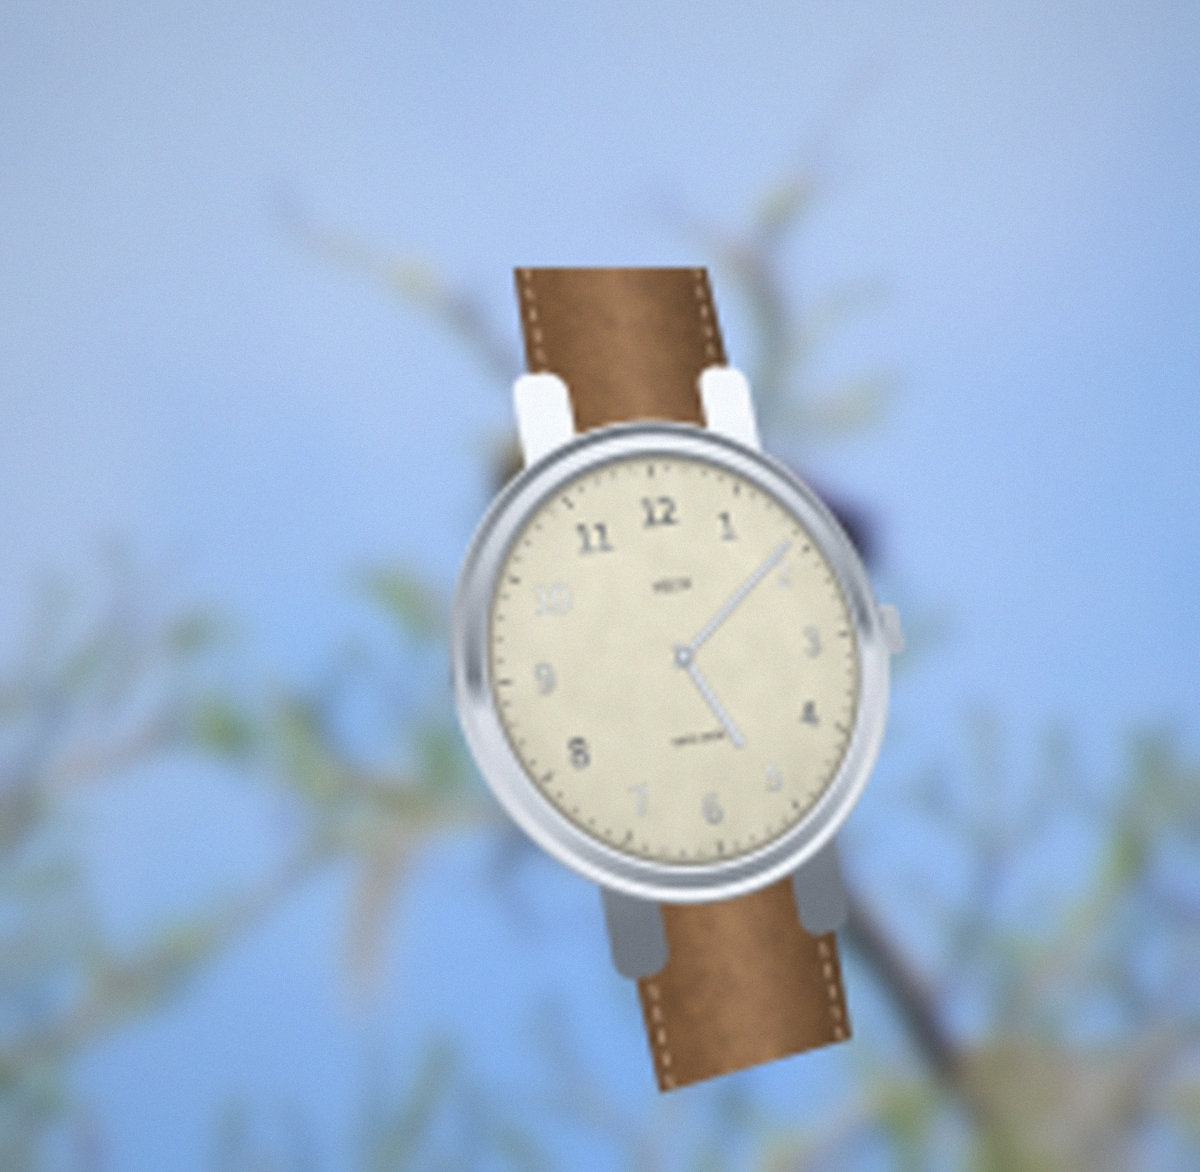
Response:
5h09
